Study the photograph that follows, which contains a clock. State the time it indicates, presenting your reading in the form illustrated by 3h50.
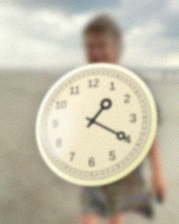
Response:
1h20
